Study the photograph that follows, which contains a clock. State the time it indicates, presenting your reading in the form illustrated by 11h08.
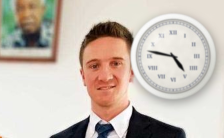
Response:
4h47
